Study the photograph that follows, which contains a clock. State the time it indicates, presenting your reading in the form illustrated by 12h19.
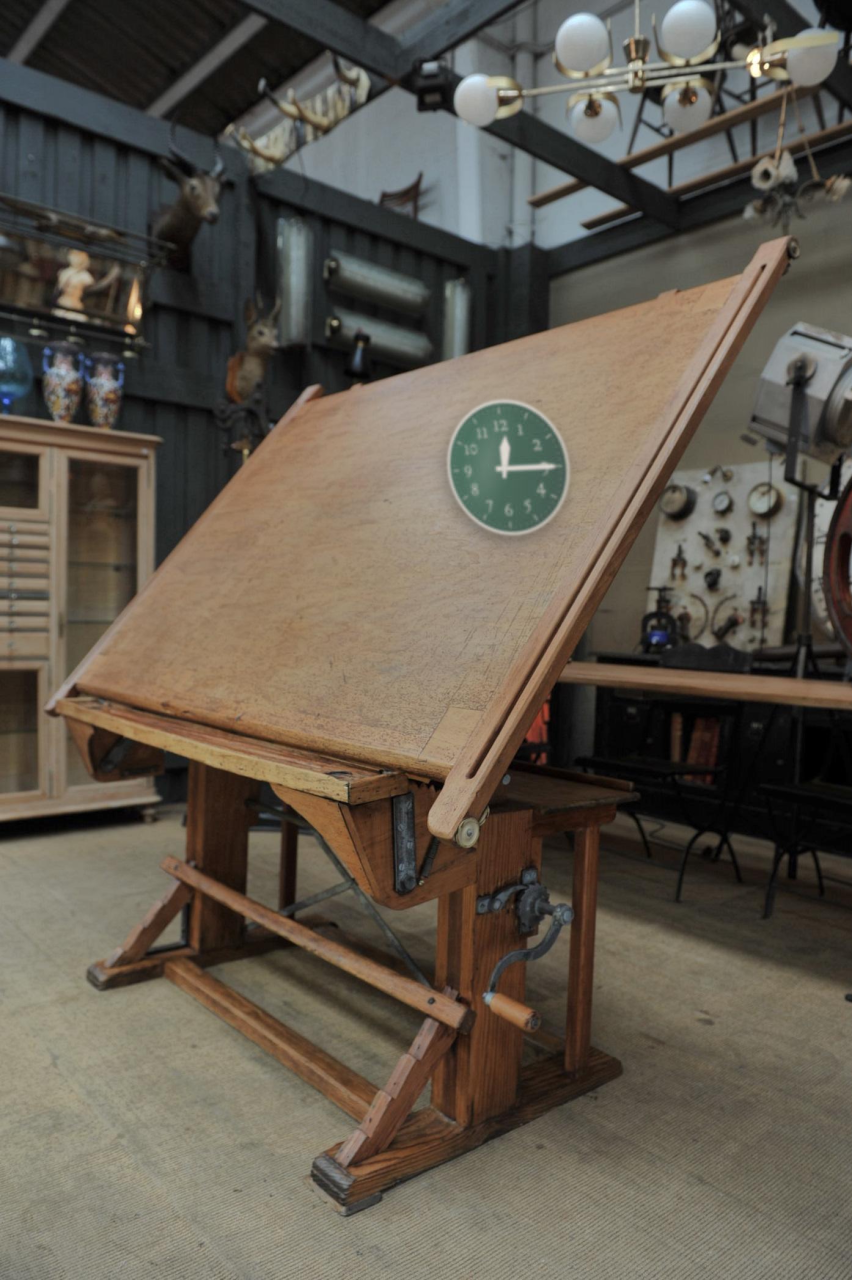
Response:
12h15
